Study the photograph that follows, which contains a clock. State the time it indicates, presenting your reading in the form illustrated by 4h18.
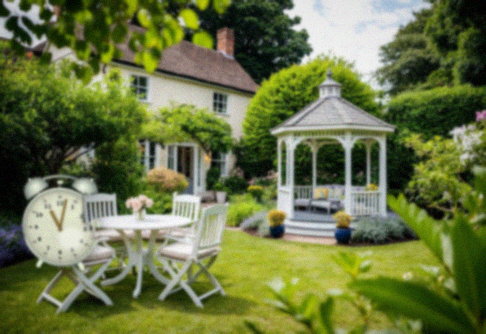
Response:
11h02
